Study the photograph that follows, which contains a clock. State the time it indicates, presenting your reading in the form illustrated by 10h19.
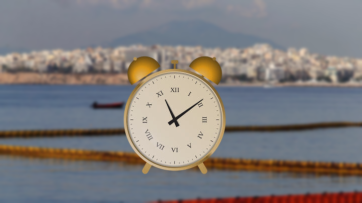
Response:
11h09
